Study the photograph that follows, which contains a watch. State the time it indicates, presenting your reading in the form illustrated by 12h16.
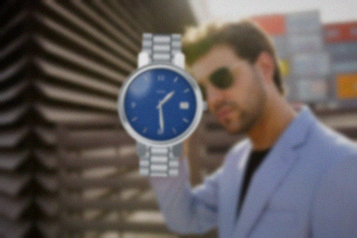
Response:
1h29
